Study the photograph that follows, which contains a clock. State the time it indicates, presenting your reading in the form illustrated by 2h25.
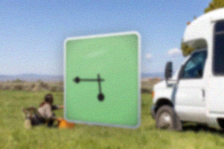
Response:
5h45
